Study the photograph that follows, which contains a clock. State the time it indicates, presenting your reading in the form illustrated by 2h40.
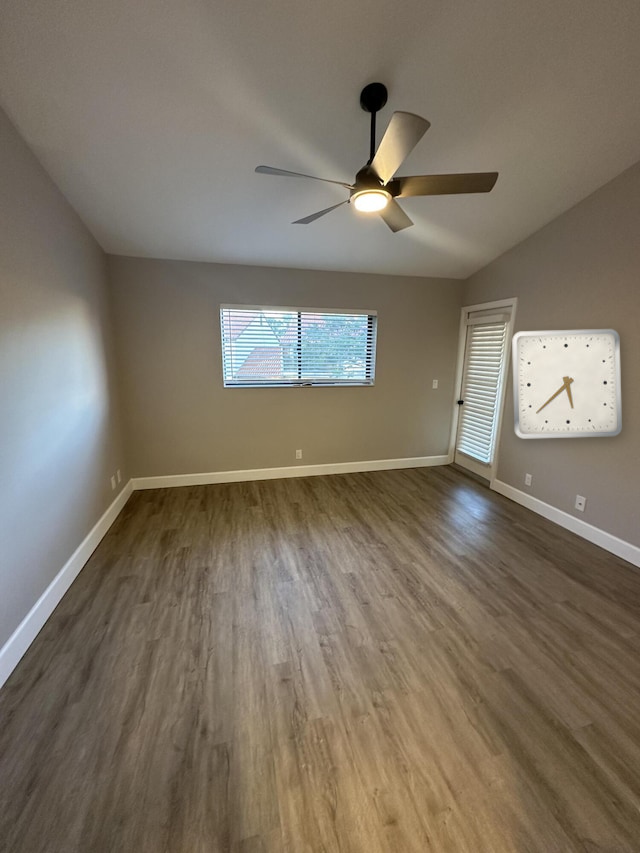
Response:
5h38
